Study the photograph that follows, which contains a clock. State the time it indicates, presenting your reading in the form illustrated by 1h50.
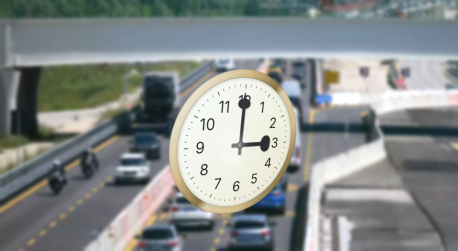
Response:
3h00
